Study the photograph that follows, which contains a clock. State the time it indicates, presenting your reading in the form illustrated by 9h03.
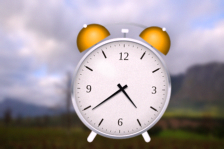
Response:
4h39
